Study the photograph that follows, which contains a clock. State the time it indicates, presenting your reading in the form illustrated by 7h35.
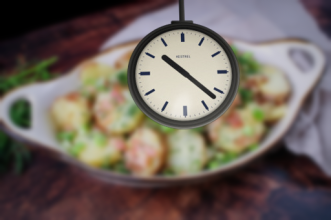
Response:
10h22
